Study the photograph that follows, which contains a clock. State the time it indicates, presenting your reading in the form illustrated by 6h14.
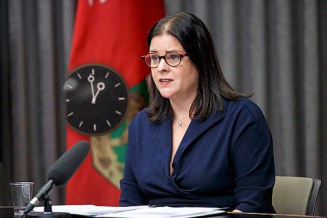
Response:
12h59
